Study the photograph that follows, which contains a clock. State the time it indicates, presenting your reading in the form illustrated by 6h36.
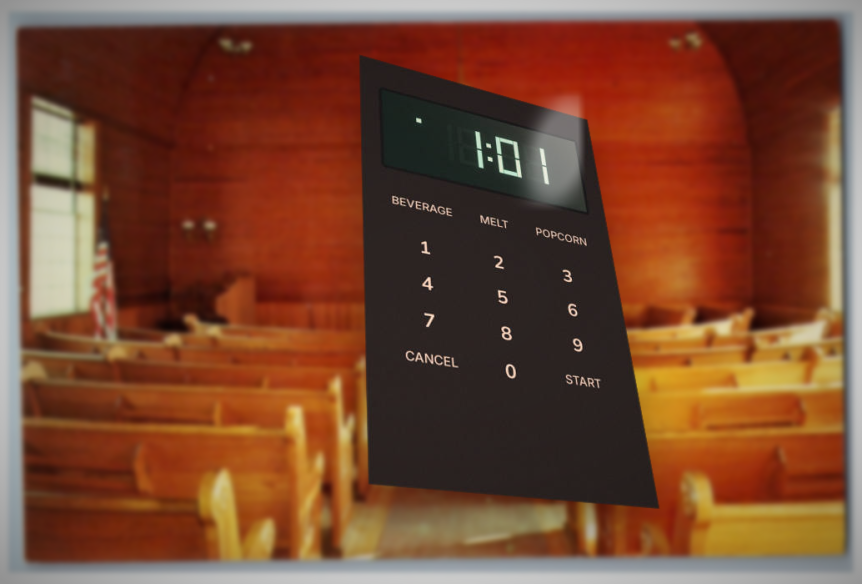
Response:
1h01
